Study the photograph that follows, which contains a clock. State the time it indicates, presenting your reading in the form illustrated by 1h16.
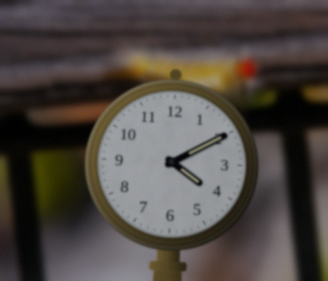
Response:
4h10
